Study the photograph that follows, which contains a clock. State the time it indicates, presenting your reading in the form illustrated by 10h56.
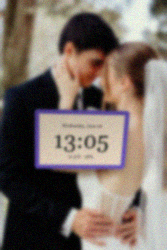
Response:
13h05
